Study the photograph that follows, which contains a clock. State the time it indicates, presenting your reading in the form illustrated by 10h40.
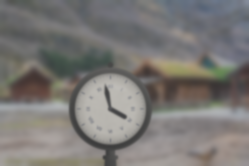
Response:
3h58
